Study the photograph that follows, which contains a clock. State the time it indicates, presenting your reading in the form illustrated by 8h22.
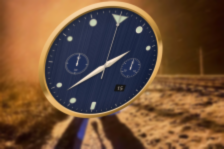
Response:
1h38
